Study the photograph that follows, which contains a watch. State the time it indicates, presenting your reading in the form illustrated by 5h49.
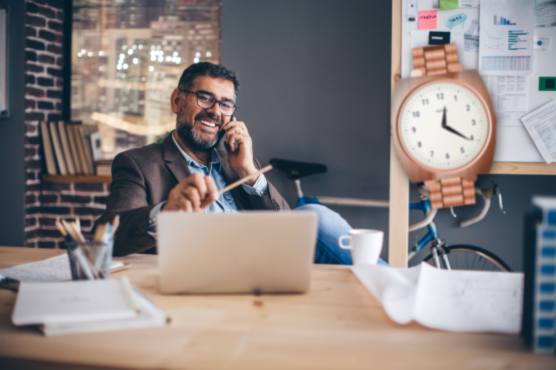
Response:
12h21
